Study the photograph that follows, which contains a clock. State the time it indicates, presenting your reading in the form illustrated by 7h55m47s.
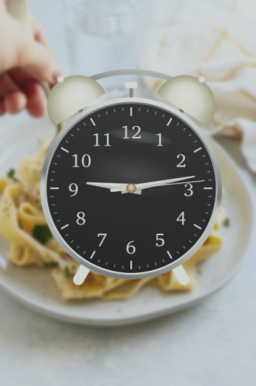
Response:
9h13m14s
